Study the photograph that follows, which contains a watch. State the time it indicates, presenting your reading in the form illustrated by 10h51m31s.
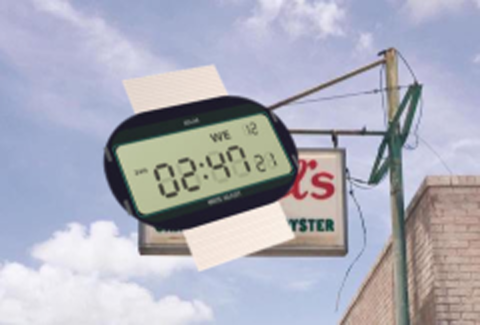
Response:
2h47m21s
